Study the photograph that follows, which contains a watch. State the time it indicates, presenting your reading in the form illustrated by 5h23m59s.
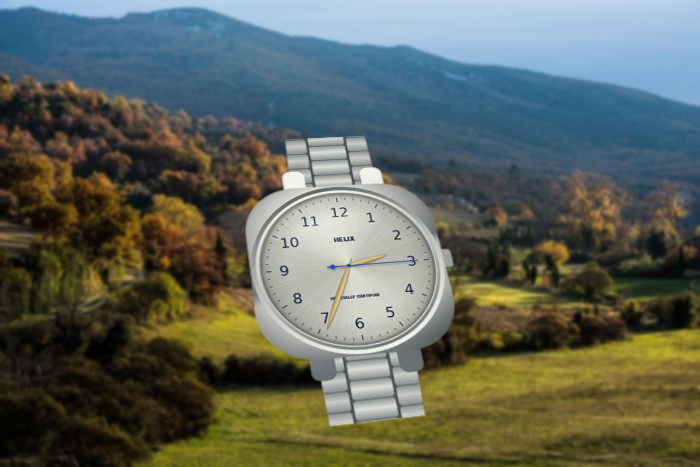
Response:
2h34m15s
